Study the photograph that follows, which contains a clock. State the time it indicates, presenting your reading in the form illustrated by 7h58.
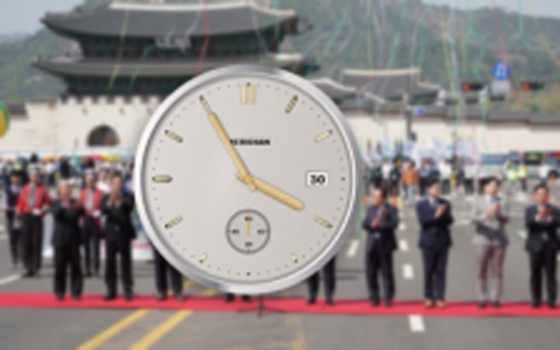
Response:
3h55
